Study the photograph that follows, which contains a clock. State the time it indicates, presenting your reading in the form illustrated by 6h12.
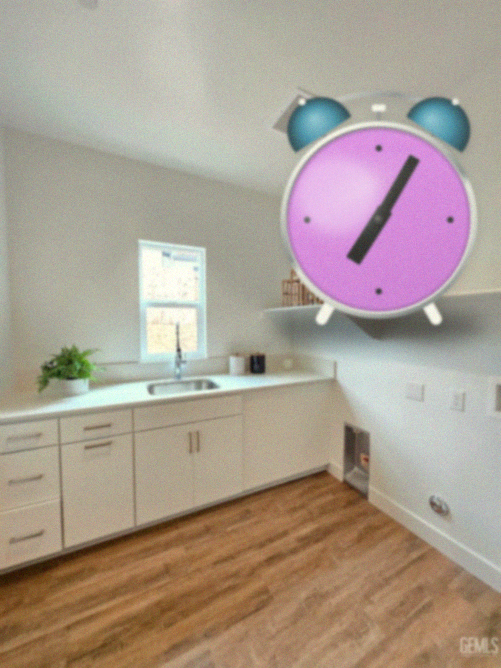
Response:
7h05
